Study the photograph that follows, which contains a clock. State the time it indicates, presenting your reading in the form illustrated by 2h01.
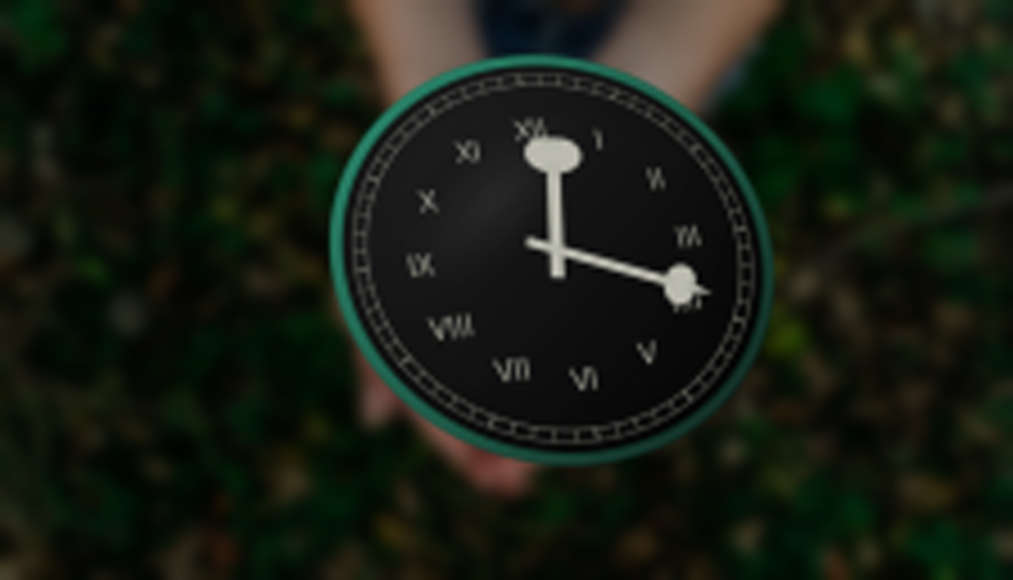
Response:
12h19
